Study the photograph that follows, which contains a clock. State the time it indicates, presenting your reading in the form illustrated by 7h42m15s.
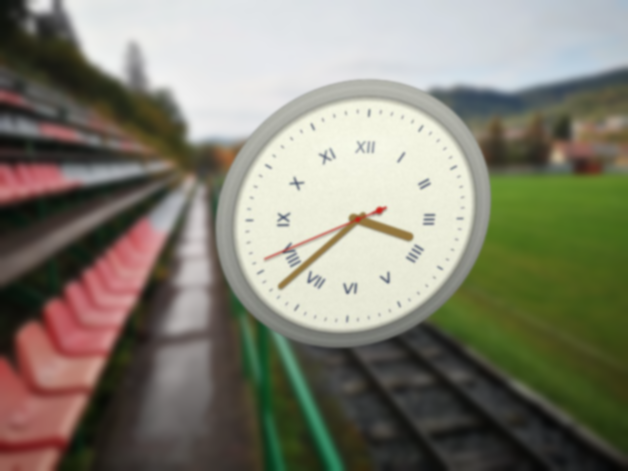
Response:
3h37m41s
